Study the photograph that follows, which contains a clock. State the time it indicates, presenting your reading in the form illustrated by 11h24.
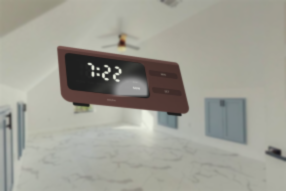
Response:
7h22
